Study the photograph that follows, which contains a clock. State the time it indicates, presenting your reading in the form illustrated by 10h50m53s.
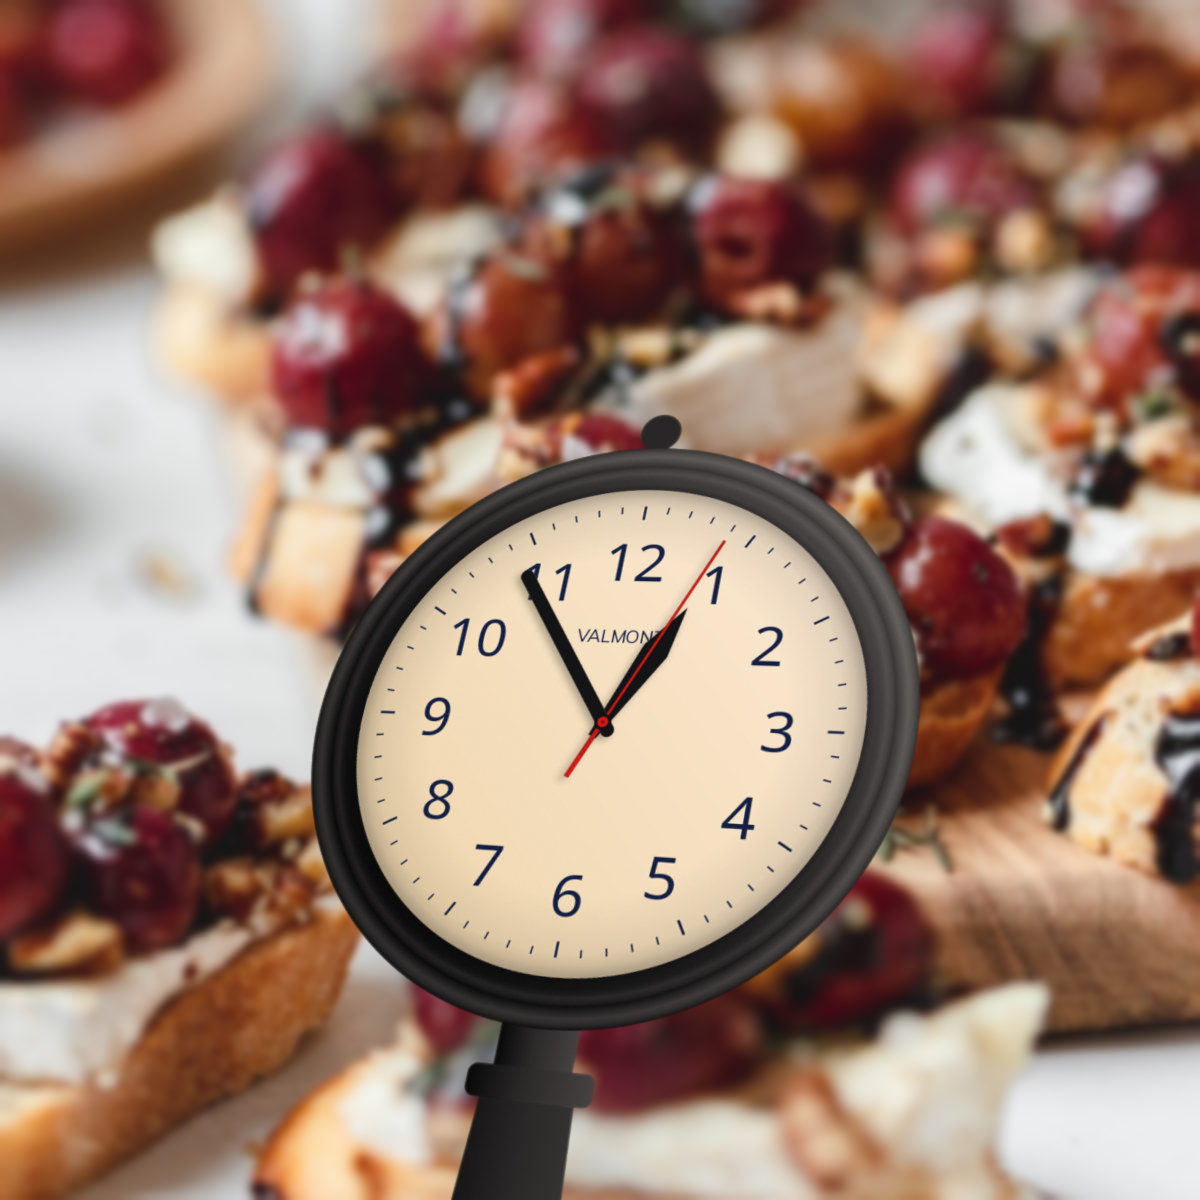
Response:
12h54m04s
